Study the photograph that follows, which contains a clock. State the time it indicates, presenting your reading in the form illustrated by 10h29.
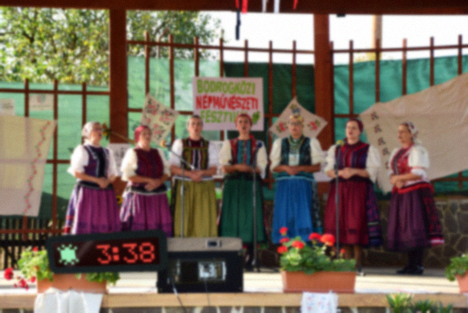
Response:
3h38
